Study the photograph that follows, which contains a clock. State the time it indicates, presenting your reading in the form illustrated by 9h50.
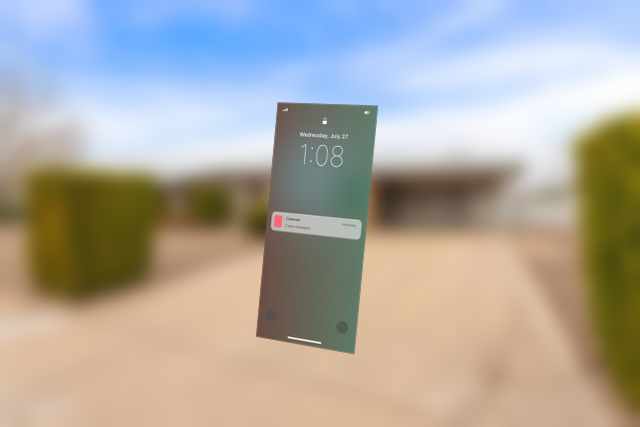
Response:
1h08
